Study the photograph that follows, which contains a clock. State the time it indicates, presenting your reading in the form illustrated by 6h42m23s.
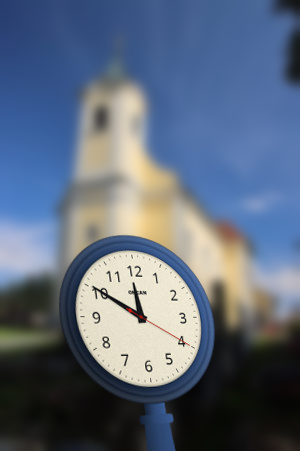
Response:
11h50m20s
